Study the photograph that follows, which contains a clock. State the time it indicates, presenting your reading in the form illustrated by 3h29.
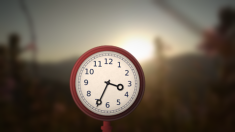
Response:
3h34
